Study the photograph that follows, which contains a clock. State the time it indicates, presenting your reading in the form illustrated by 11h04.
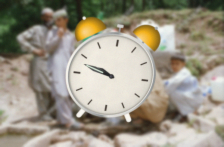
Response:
9h48
